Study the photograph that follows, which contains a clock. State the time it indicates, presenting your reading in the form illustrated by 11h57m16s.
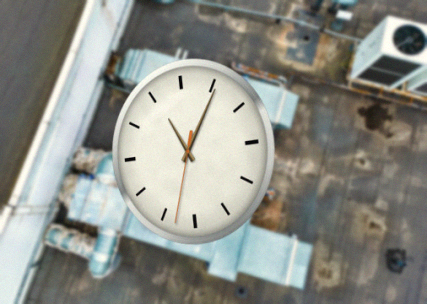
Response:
11h05m33s
